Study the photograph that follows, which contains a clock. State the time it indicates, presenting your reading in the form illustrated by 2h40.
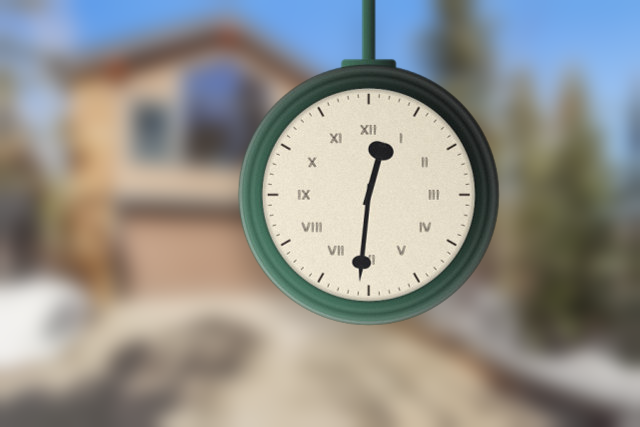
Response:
12h31
